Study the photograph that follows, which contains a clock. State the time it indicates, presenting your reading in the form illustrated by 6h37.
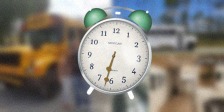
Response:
6h32
